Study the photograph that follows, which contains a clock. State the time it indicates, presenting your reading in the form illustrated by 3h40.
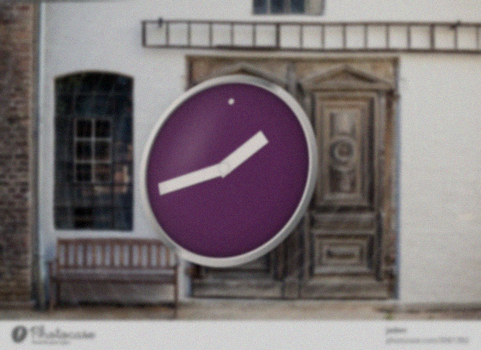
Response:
1h42
